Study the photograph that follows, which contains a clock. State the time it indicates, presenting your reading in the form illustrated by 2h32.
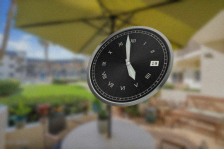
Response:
4h58
